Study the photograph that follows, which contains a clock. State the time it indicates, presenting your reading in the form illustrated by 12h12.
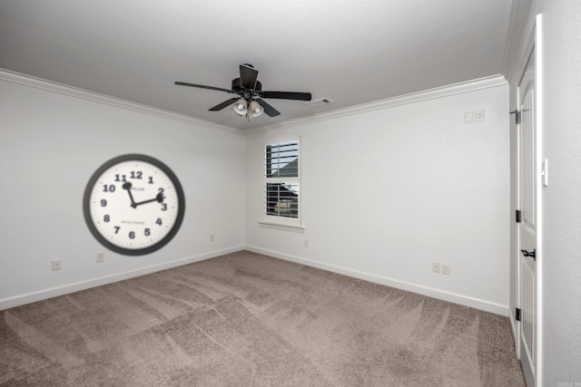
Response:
11h12
